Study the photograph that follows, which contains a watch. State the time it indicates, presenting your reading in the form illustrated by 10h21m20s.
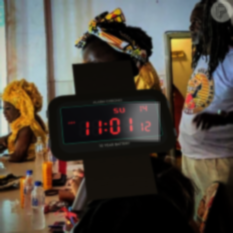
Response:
11h01m12s
